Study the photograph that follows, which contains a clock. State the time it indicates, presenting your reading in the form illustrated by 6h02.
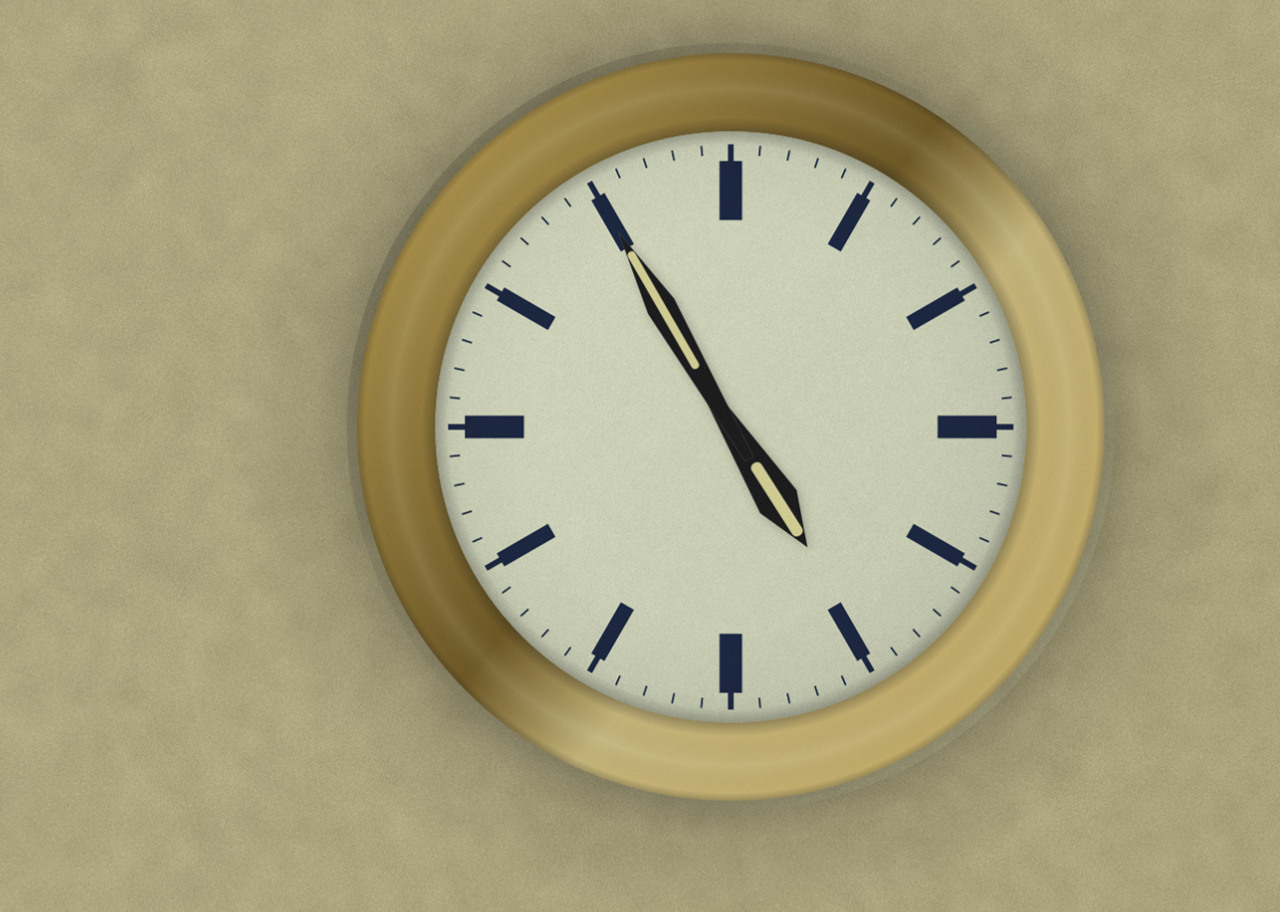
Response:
4h55
